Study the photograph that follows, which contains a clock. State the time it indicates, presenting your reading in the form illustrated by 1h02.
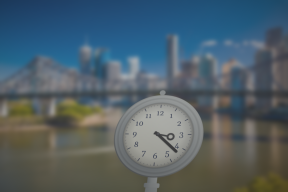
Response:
3h22
